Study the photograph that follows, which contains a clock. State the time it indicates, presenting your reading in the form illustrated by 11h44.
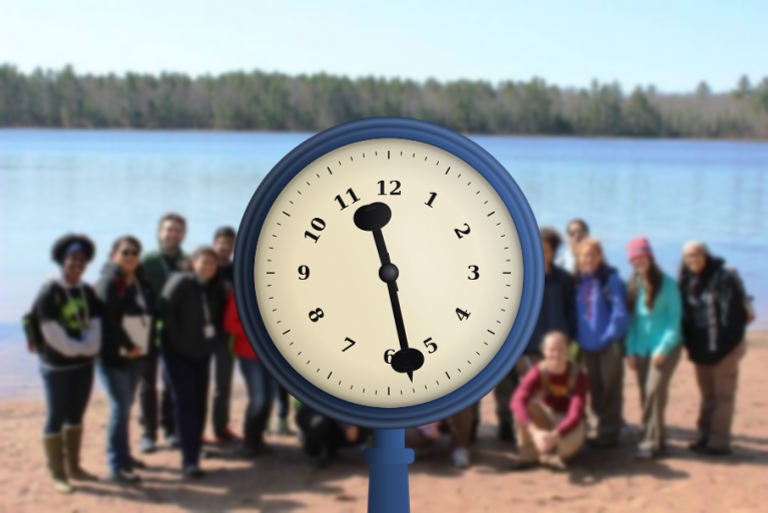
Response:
11h28
